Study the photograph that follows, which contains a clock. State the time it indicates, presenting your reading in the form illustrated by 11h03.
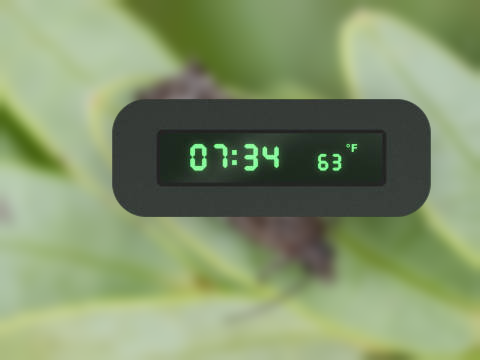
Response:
7h34
